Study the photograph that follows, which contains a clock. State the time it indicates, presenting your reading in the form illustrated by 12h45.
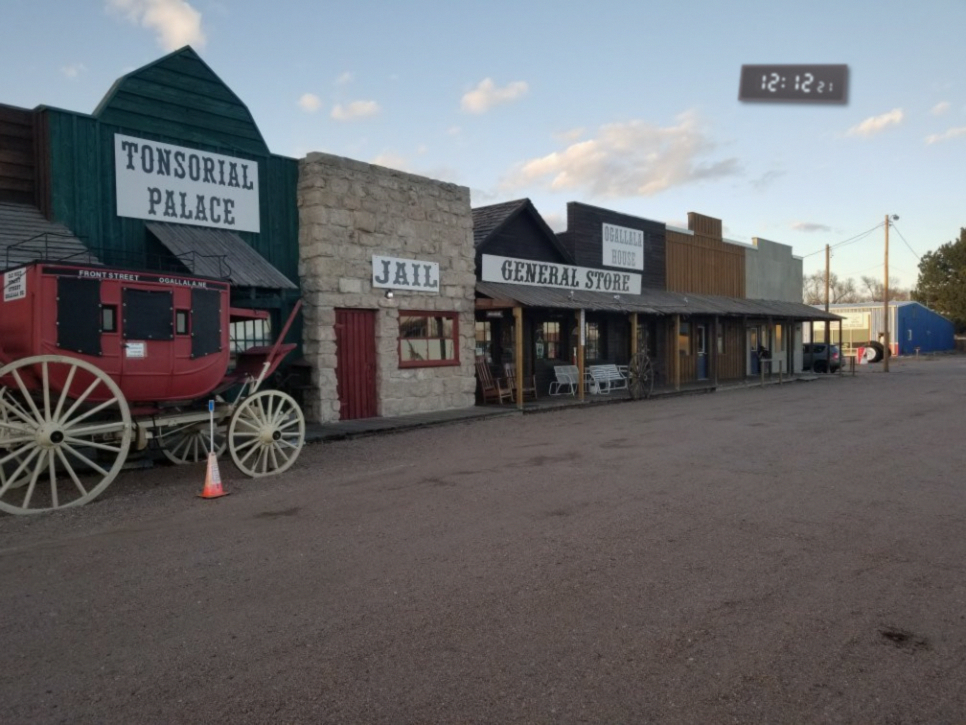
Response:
12h12
